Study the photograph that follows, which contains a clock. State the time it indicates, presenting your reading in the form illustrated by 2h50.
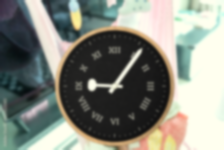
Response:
9h06
